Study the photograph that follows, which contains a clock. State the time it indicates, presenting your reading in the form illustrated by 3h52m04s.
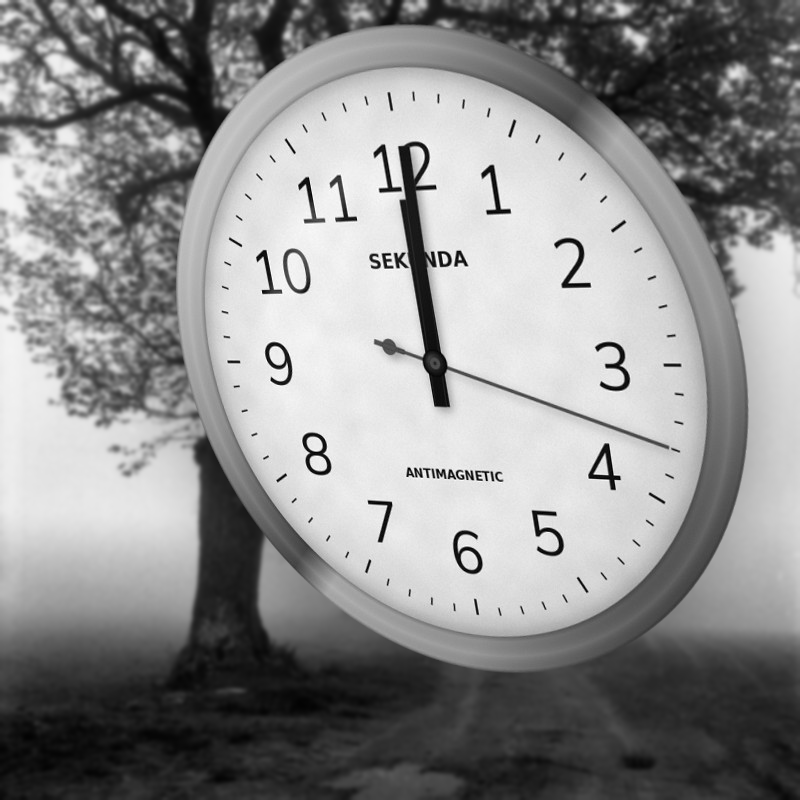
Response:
12h00m18s
